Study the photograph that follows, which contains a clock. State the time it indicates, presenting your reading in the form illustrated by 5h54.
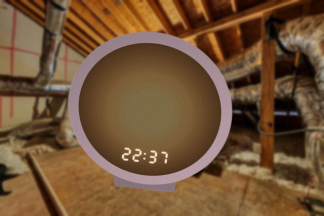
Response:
22h37
